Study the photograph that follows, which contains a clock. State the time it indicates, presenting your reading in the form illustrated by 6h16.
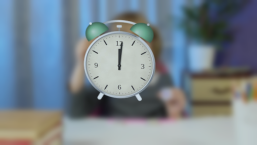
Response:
12h01
